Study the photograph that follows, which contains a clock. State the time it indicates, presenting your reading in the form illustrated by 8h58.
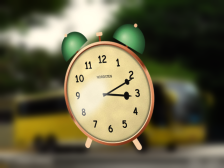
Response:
3h11
